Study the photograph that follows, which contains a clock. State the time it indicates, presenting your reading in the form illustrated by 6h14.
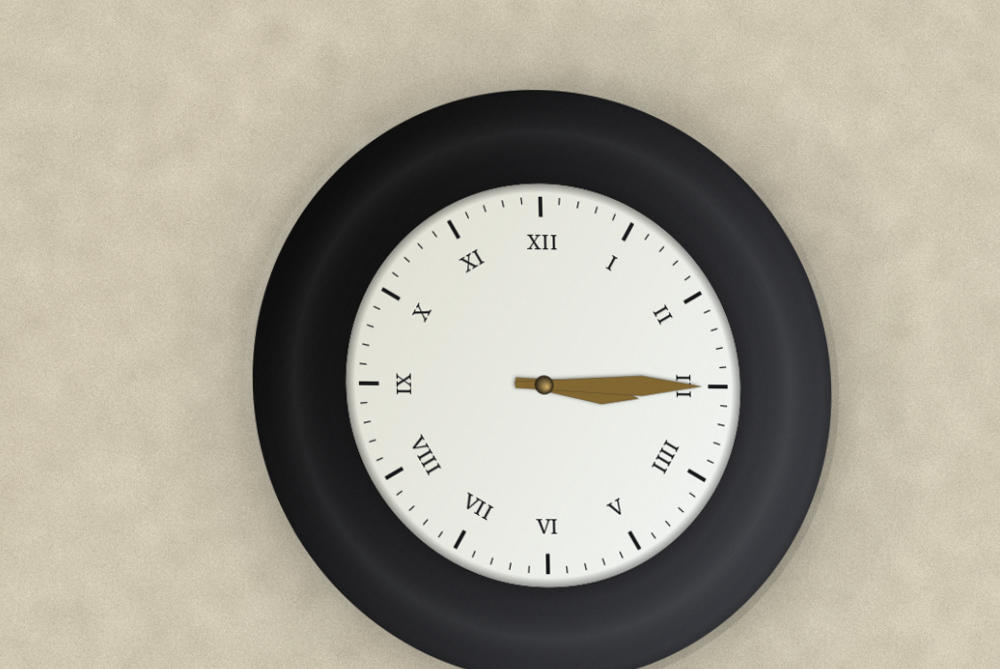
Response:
3h15
